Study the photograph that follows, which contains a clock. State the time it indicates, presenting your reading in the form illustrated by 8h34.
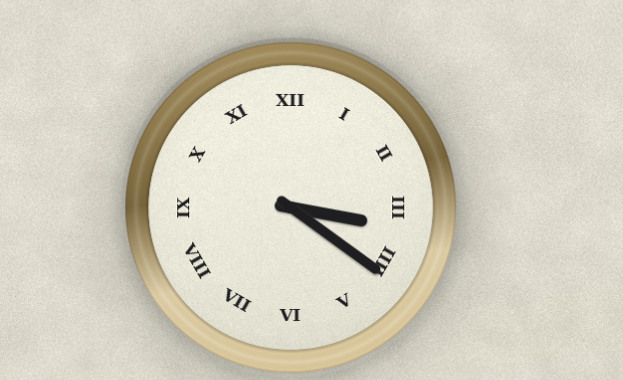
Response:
3h21
